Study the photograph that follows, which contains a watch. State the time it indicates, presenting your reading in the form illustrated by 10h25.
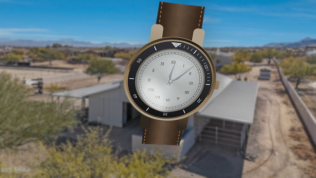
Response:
12h08
